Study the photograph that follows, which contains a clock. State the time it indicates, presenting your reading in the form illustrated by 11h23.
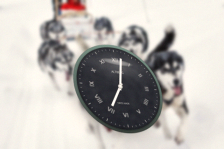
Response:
7h02
